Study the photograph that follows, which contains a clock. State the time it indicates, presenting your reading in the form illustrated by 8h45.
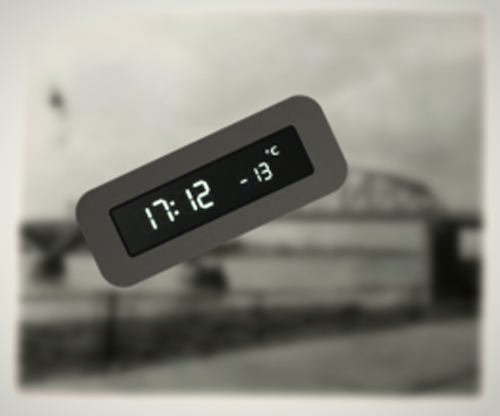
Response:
17h12
